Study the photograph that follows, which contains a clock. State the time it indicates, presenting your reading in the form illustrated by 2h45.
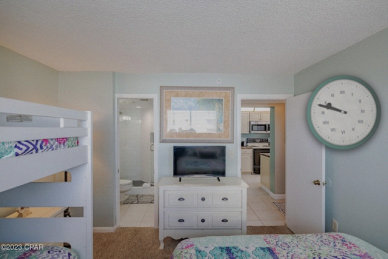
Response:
9h48
